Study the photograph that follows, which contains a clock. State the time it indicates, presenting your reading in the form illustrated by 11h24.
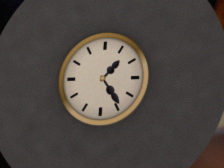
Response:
1h24
